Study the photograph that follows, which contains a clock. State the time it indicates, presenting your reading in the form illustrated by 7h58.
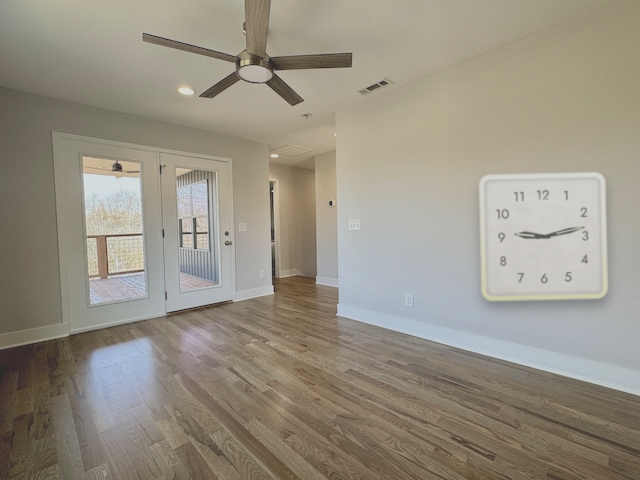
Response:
9h13
